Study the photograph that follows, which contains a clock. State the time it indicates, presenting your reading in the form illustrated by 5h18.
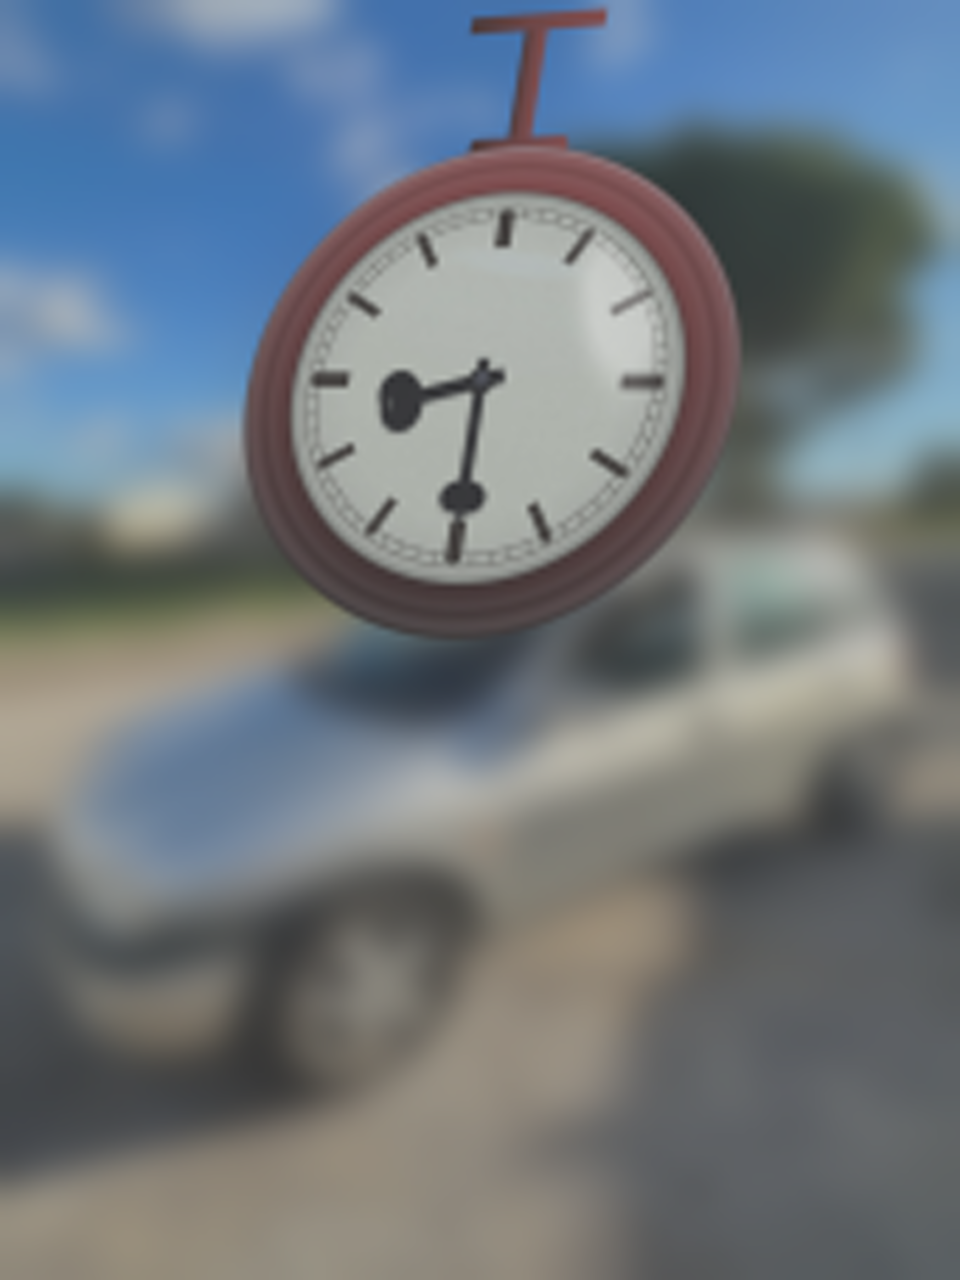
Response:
8h30
